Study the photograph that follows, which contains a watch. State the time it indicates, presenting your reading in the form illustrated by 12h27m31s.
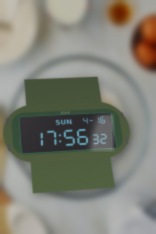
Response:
17h56m32s
